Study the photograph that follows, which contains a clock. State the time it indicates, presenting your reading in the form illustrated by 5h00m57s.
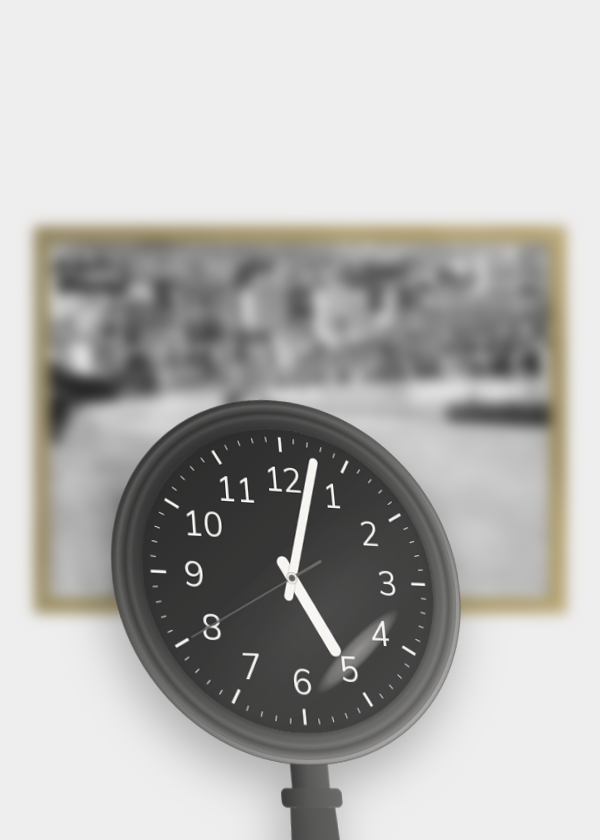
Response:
5h02m40s
